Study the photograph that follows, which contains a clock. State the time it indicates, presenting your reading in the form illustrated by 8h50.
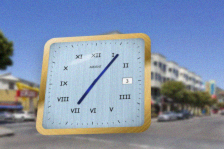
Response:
7h06
